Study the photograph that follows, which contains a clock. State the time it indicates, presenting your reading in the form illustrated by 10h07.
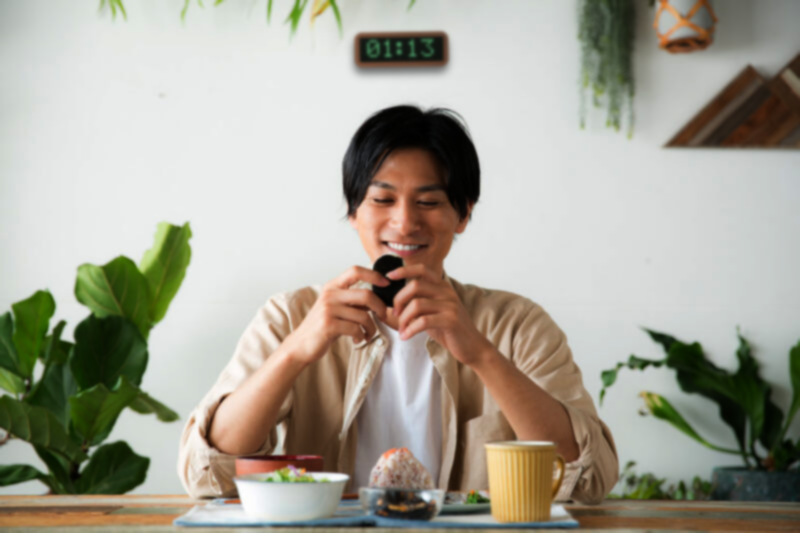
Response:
1h13
